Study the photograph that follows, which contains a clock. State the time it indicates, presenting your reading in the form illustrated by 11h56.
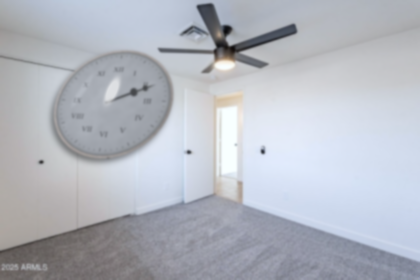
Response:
2h11
